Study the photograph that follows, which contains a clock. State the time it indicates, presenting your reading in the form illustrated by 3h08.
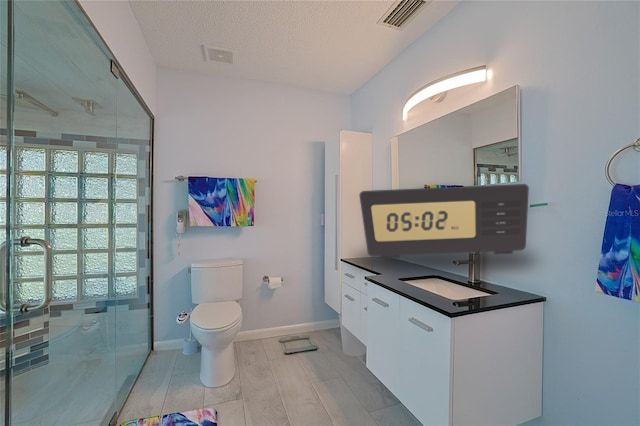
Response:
5h02
